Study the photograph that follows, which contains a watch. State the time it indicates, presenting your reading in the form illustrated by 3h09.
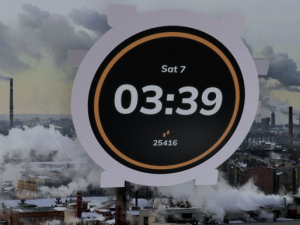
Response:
3h39
